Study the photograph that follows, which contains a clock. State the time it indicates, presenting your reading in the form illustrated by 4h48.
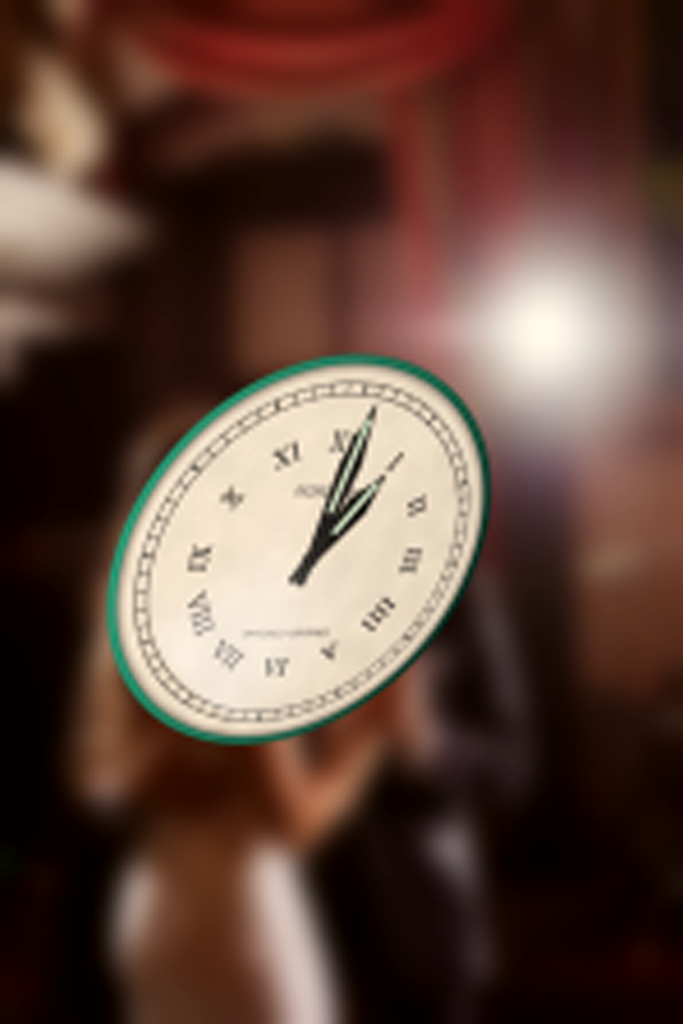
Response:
1h01
